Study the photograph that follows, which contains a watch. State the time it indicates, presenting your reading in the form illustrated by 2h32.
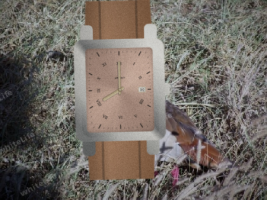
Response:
8h00
